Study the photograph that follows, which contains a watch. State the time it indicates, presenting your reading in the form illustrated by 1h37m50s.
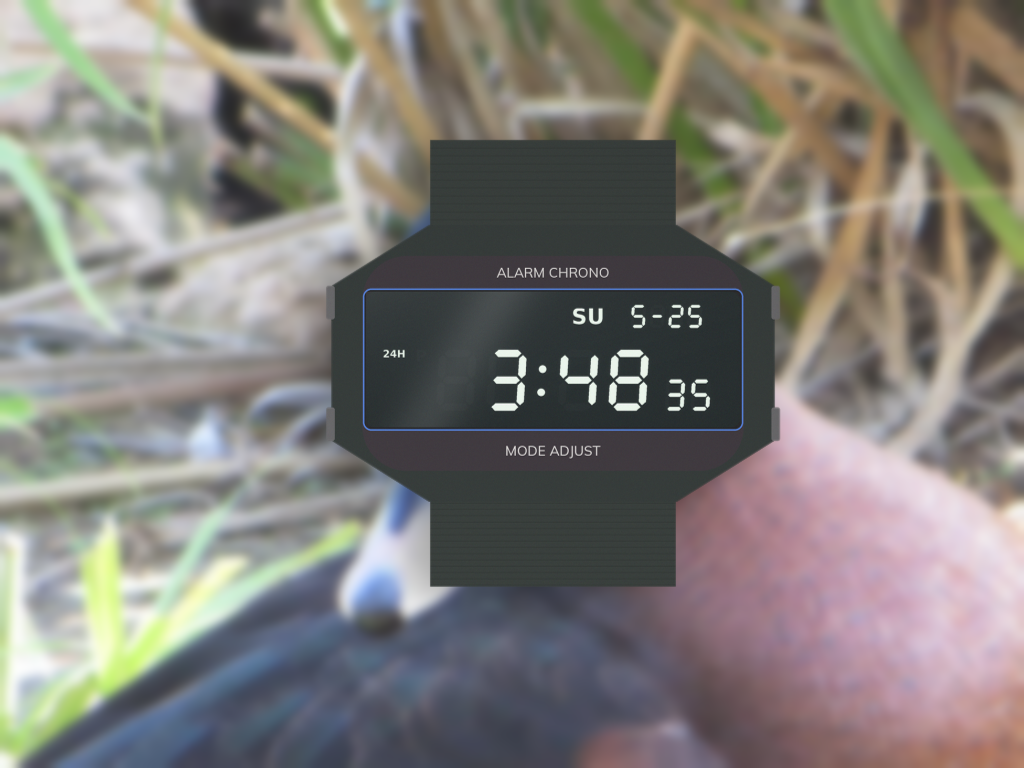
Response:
3h48m35s
